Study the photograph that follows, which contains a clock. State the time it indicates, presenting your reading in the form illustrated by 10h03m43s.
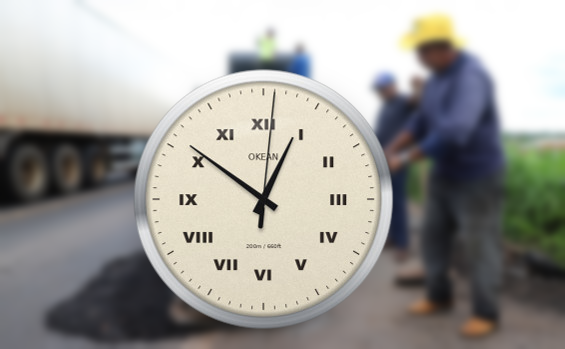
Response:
12h51m01s
